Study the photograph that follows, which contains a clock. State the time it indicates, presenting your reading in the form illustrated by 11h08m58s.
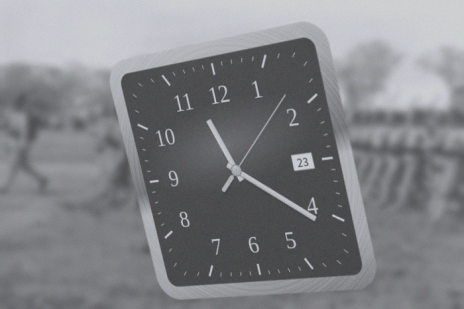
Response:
11h21m08s
